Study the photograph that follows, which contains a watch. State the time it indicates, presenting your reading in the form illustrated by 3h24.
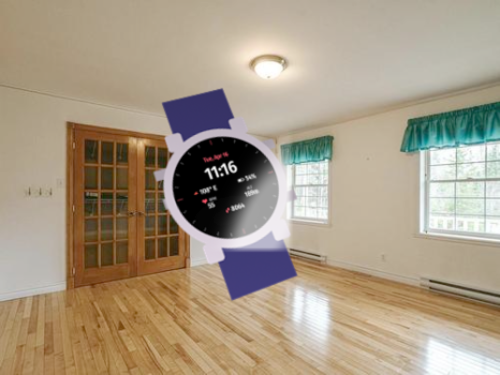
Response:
11h16
